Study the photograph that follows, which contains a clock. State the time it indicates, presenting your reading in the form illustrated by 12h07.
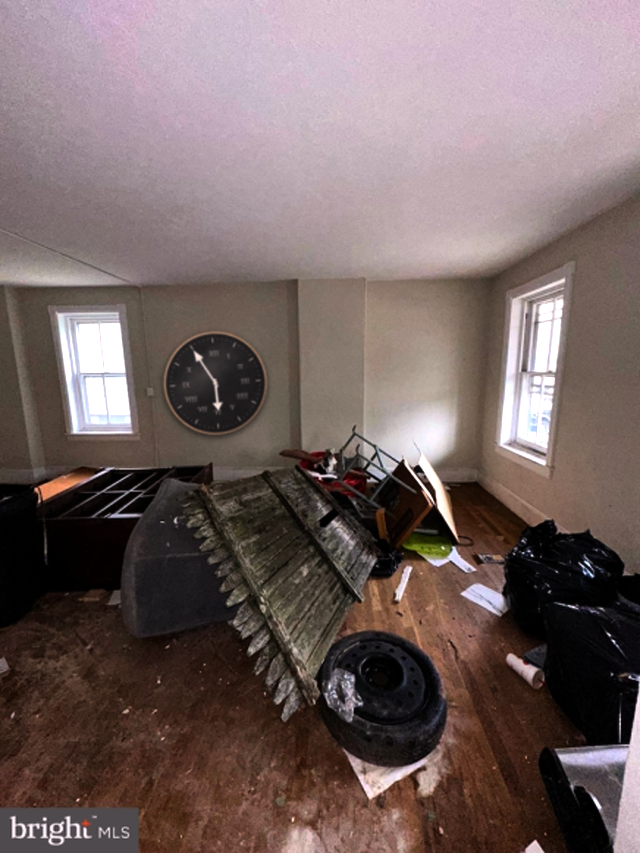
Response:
5h55
